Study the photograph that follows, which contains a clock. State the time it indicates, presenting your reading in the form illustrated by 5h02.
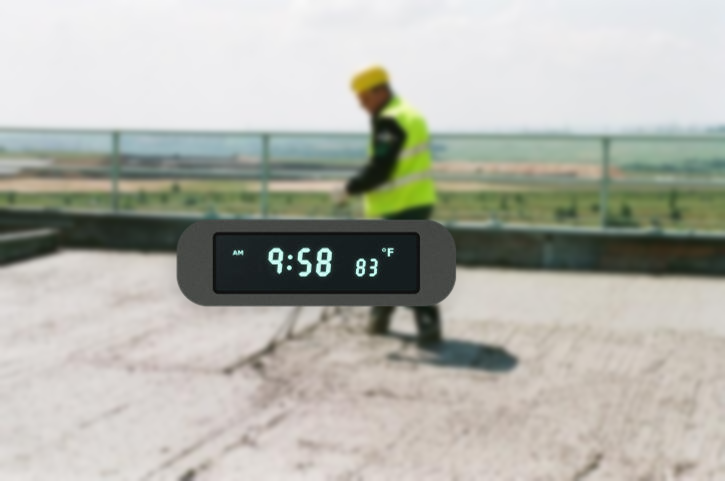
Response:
9h58
